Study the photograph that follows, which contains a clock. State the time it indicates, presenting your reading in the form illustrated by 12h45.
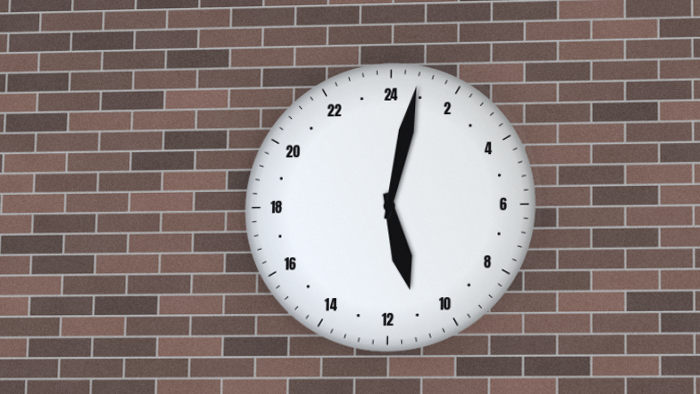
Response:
11h02
